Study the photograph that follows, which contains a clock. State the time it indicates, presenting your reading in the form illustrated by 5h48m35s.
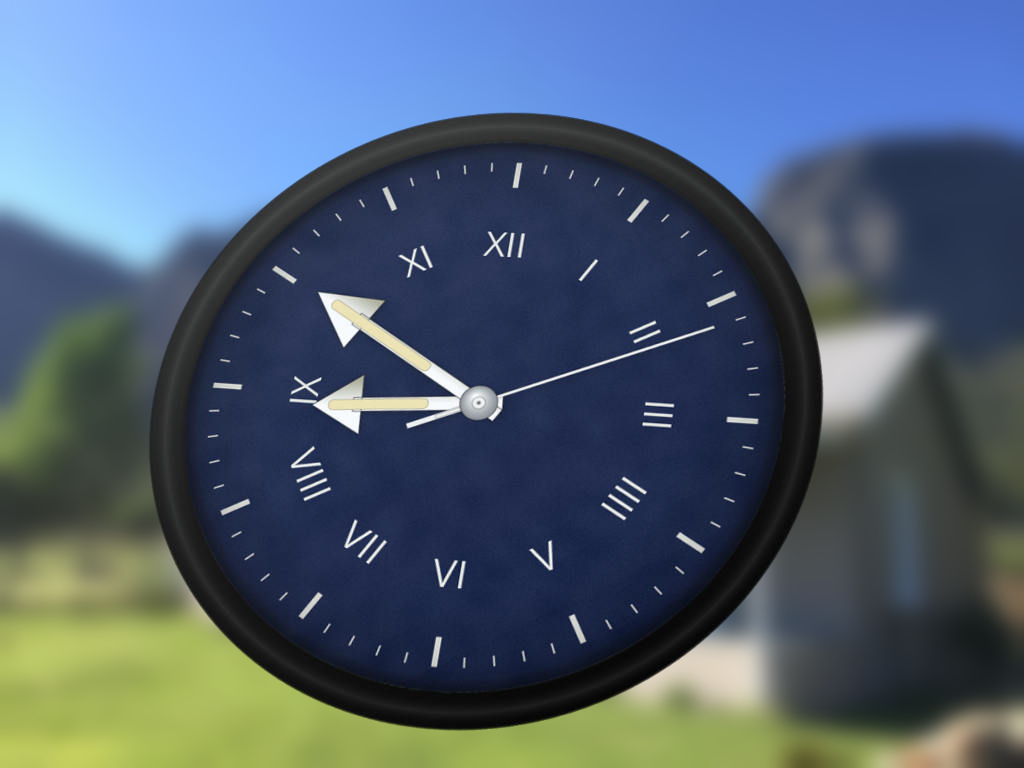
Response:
8h50m11s
